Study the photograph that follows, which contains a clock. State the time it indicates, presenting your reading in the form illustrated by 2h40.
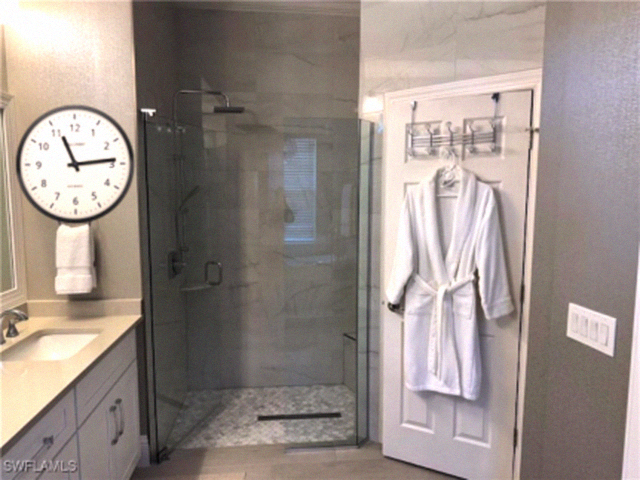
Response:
11h14
